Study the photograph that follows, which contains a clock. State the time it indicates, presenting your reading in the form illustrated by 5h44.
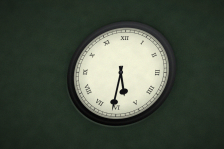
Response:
5h31
